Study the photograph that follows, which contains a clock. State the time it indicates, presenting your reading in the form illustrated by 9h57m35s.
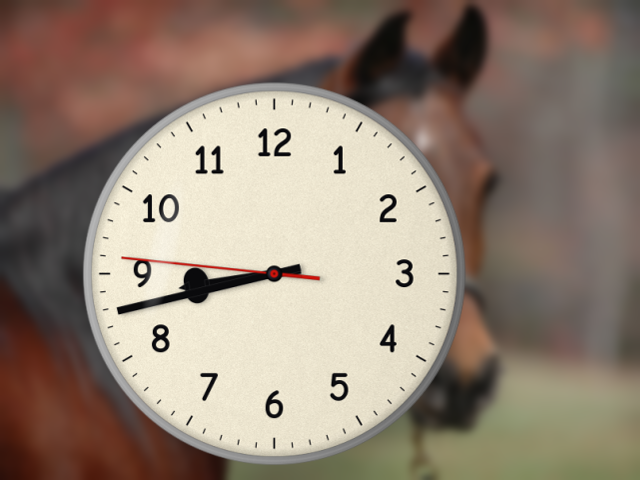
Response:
8h42m46s
